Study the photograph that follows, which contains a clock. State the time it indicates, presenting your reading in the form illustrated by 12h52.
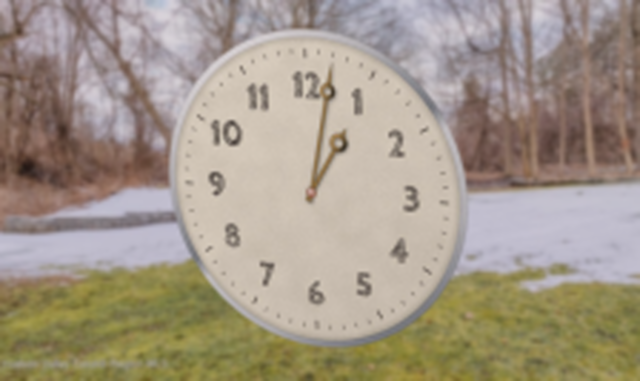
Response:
1h02
